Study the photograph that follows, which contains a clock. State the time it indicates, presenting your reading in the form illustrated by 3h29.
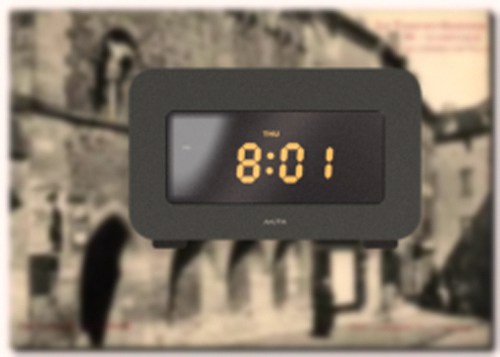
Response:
8h01
